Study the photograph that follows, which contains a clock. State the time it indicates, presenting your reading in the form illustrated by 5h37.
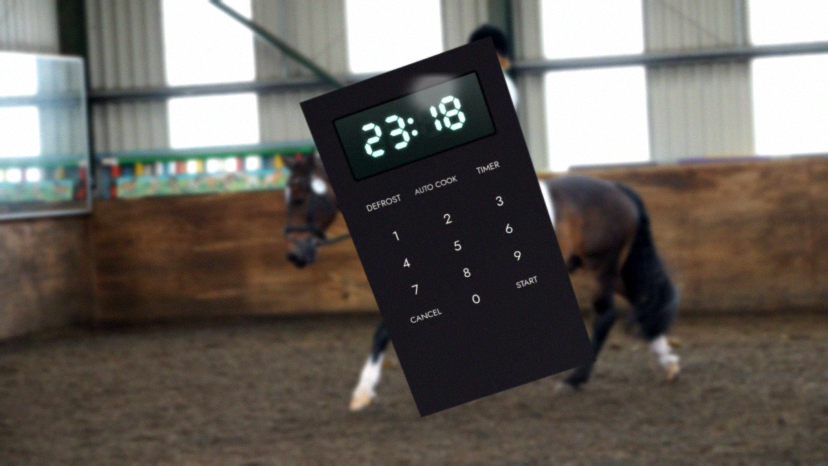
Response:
23h18
